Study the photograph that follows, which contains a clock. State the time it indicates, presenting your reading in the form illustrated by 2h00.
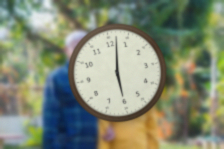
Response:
6h02
